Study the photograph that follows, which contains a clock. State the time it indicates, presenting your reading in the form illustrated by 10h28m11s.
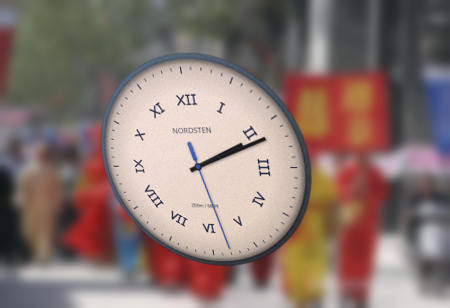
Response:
2h11m28s
